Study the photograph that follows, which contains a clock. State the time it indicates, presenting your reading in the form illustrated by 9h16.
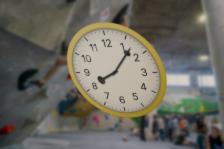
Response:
8h07
